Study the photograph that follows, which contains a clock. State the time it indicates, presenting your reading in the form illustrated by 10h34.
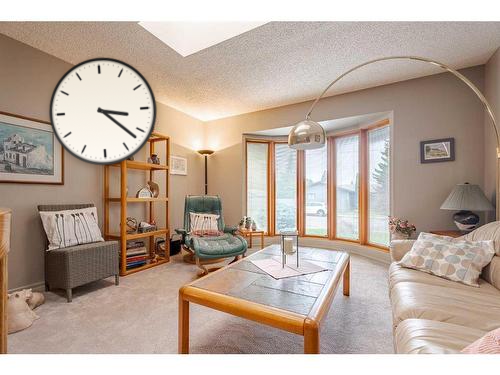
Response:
3h22
